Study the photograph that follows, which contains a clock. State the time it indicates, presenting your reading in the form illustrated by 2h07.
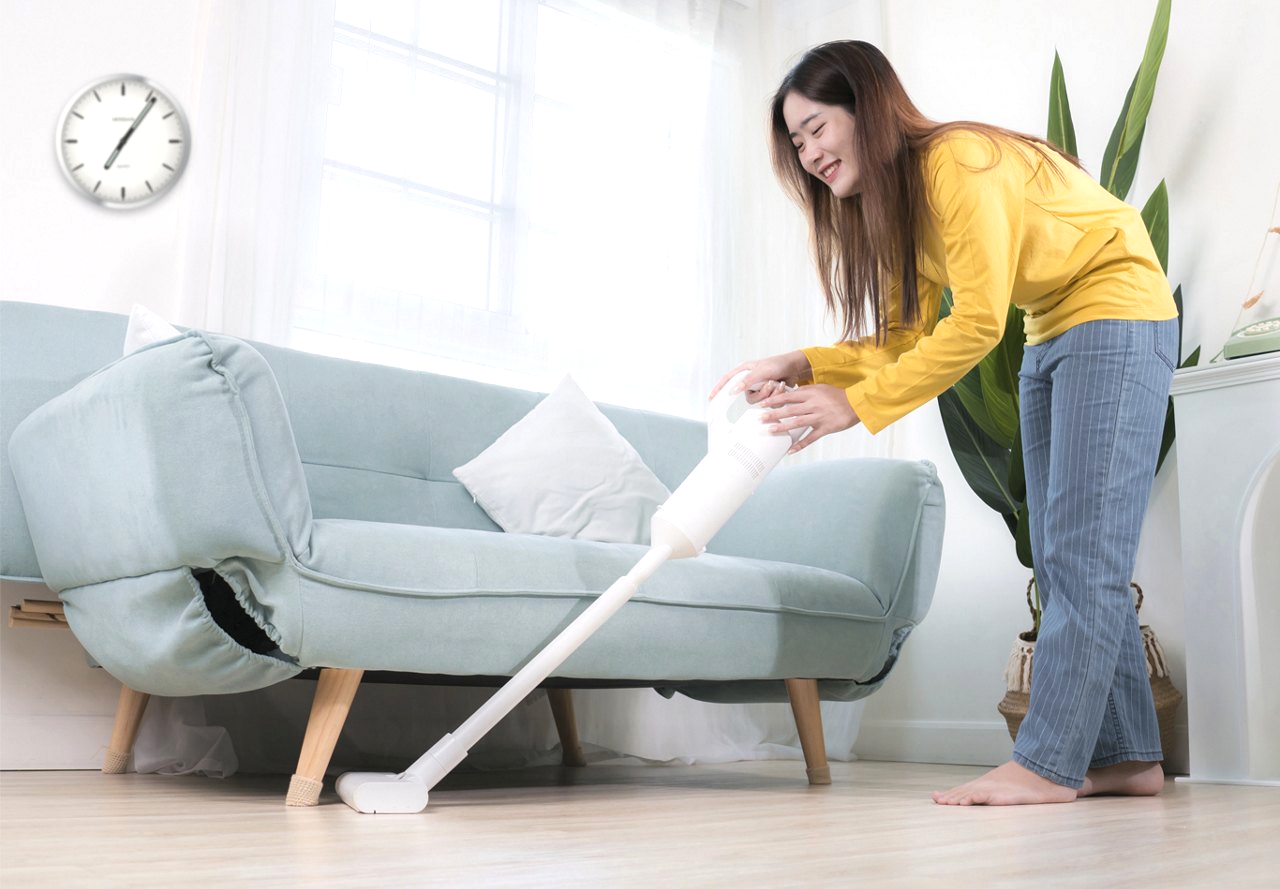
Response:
7h06
